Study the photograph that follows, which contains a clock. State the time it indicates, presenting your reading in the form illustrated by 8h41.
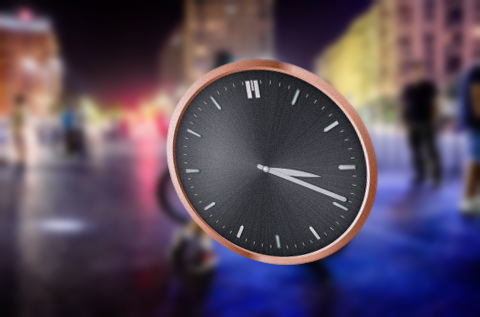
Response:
3h19
